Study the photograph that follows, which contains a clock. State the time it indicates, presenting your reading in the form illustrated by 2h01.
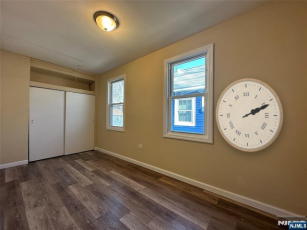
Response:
2h11
